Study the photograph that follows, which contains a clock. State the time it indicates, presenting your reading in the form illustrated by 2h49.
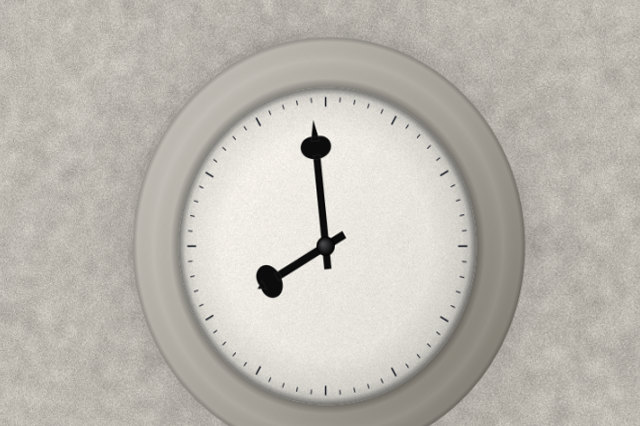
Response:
7h59
